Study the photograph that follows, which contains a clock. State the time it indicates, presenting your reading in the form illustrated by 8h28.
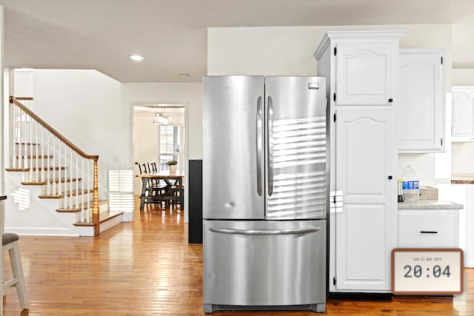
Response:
20h04
